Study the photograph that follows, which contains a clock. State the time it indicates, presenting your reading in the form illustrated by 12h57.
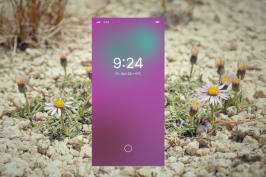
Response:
9h24
